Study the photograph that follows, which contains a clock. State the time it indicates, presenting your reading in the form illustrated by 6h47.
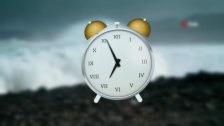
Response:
6h56
